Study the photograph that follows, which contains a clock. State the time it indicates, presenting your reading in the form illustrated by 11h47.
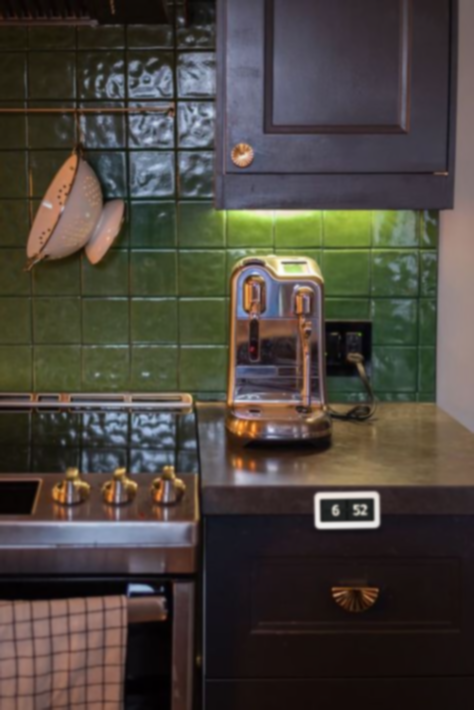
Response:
6h52
